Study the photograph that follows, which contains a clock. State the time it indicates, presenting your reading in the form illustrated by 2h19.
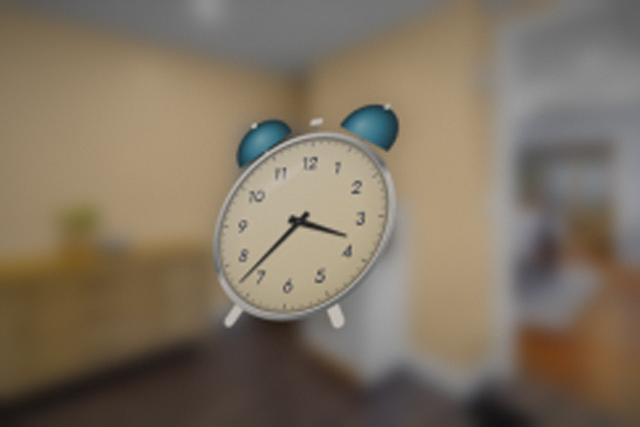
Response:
3h37
